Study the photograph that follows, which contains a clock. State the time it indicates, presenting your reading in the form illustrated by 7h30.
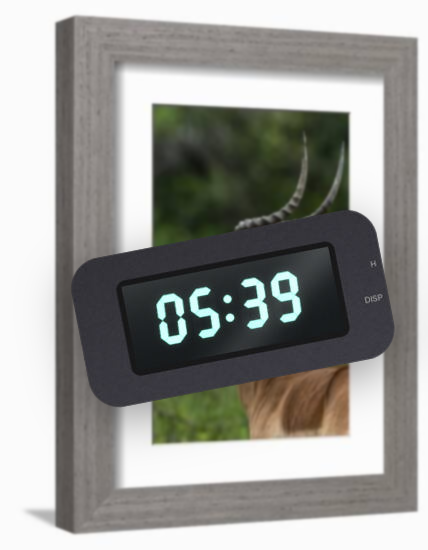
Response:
5h39
